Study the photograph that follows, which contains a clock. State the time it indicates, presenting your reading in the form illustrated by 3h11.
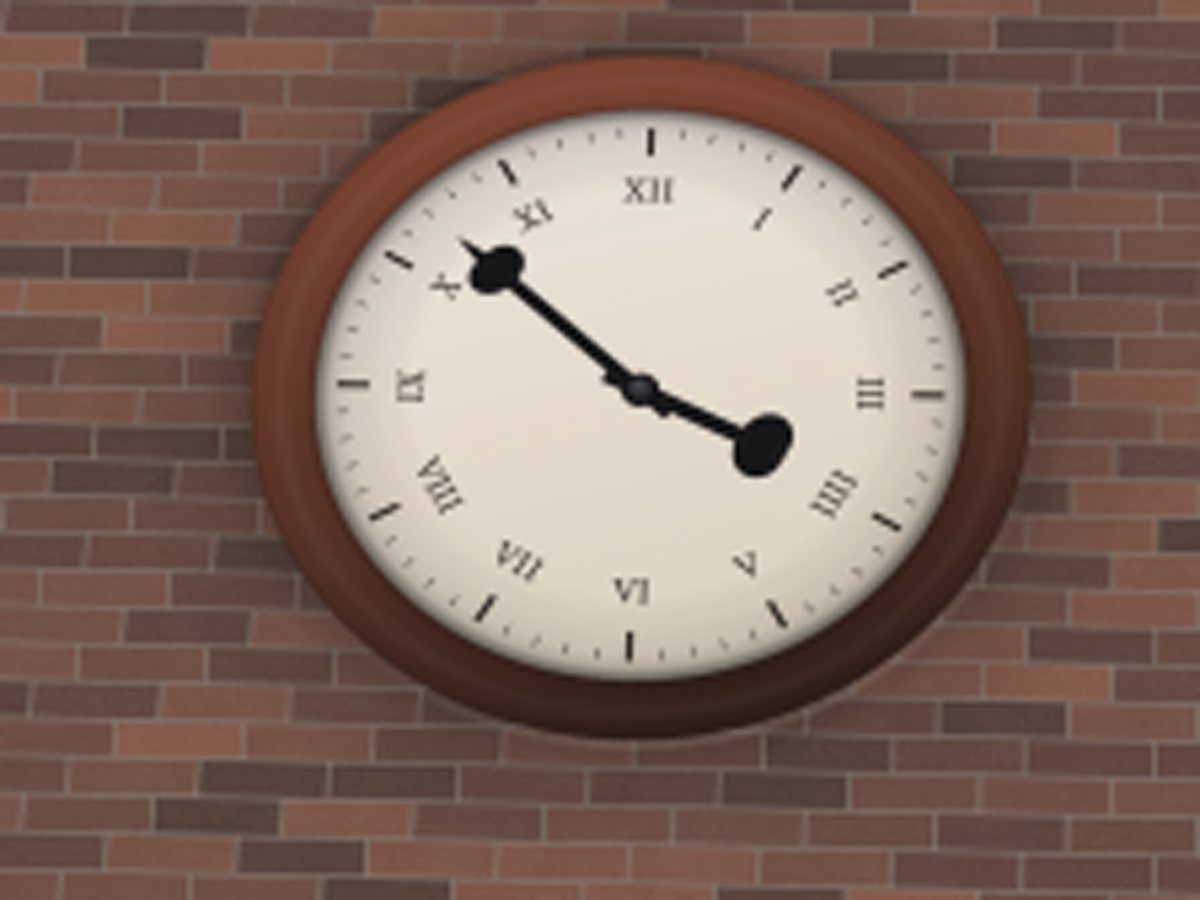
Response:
3h52
